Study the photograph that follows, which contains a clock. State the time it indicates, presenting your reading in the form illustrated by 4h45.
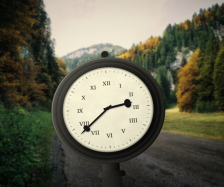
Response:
2h38
